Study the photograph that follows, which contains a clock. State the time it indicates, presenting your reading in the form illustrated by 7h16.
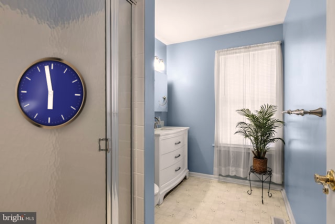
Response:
5h58
